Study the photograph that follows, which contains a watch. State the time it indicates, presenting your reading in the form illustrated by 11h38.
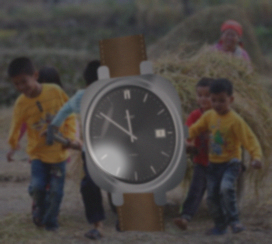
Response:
11h51
